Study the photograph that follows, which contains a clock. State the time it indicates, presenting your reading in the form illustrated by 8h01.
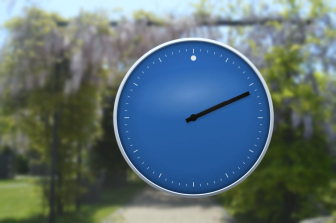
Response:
2h11
